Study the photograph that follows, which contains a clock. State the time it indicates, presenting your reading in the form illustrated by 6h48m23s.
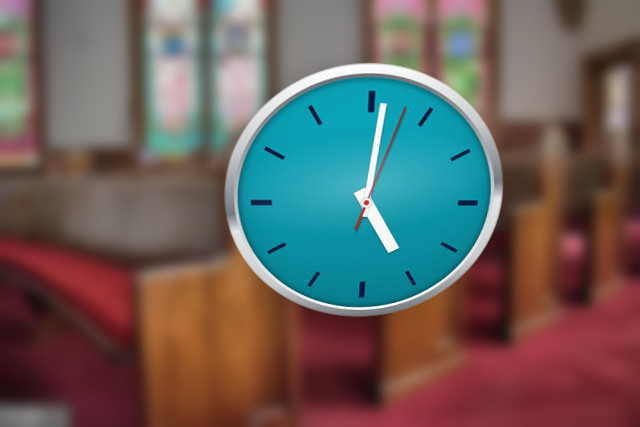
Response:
5h01m03s
